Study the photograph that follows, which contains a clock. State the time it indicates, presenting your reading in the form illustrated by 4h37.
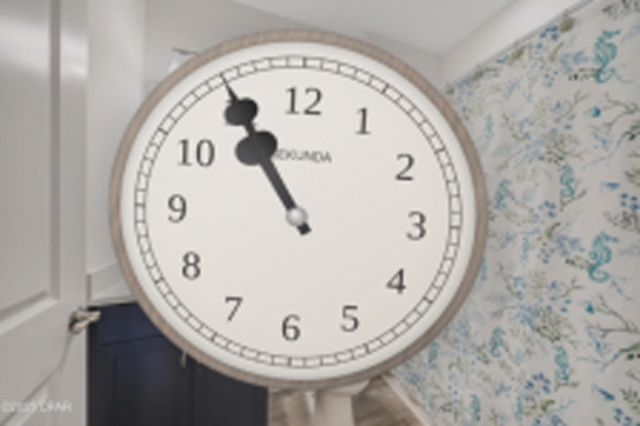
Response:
10h55
